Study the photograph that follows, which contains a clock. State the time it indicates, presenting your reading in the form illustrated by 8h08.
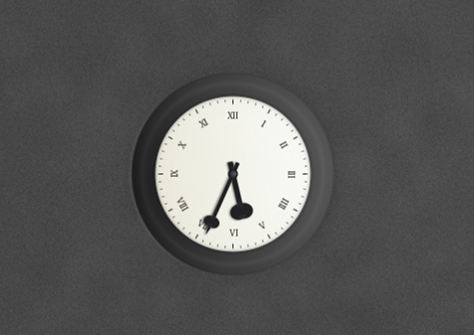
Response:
5h34
